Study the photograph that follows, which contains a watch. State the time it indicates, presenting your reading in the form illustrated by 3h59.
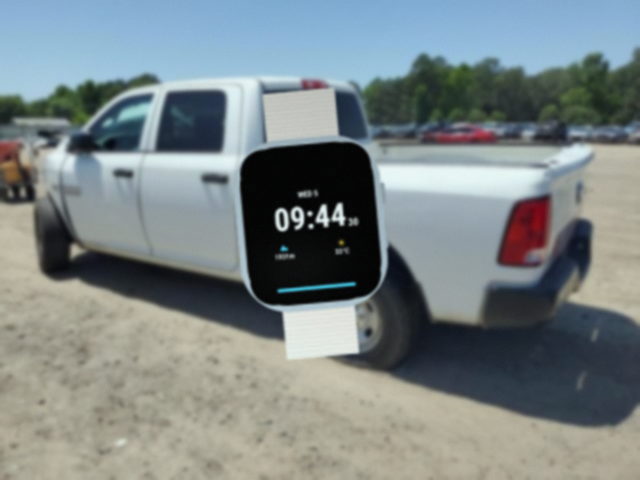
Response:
9h44
